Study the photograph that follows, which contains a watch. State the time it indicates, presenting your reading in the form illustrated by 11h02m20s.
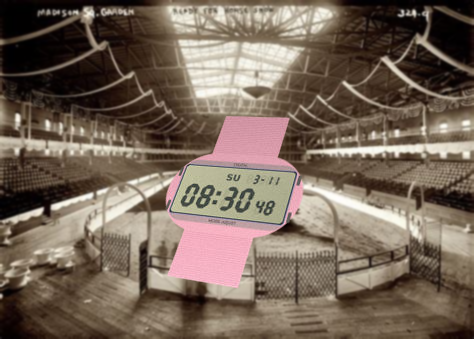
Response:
8h30m48s
